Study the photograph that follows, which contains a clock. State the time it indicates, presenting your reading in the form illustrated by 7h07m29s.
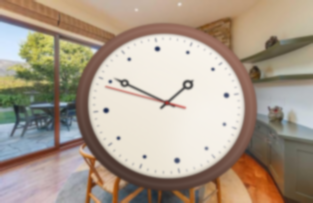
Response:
1h50m49s
